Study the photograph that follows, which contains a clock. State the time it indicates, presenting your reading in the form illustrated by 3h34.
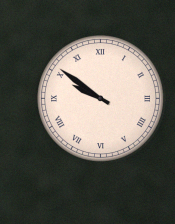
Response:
9h51
